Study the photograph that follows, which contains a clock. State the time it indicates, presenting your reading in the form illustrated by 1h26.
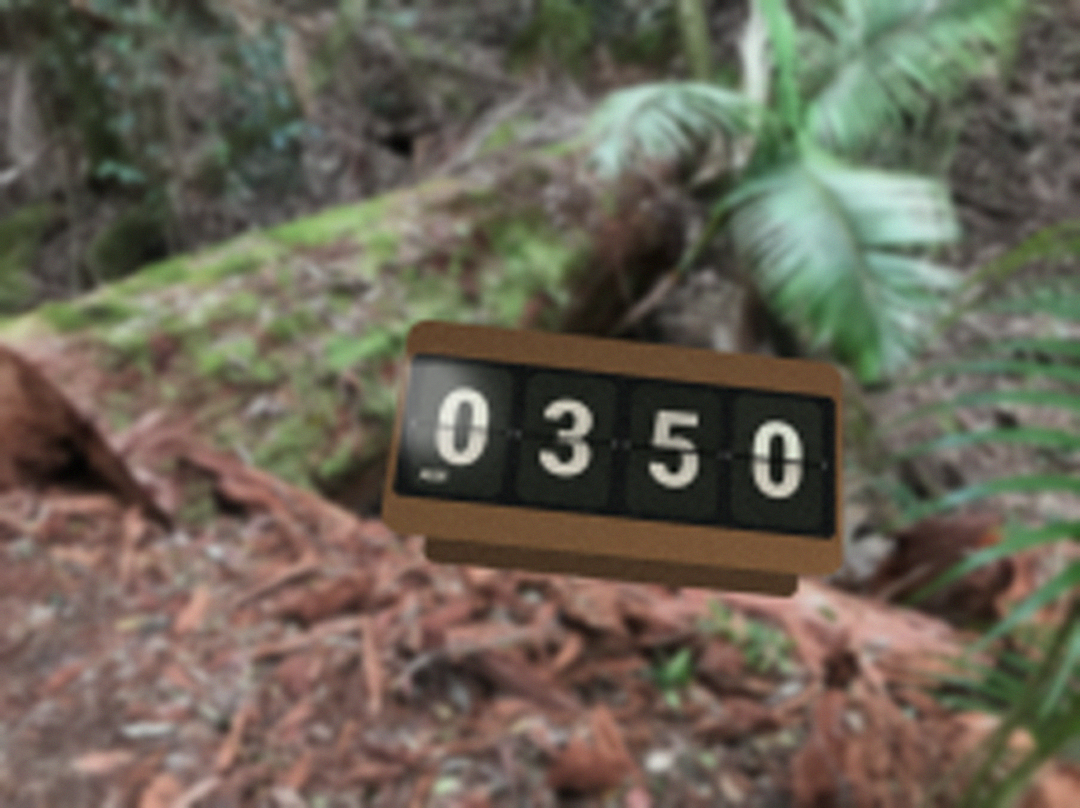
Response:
3h50
